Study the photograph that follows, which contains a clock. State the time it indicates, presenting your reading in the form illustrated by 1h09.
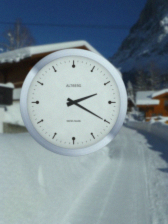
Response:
2h20
